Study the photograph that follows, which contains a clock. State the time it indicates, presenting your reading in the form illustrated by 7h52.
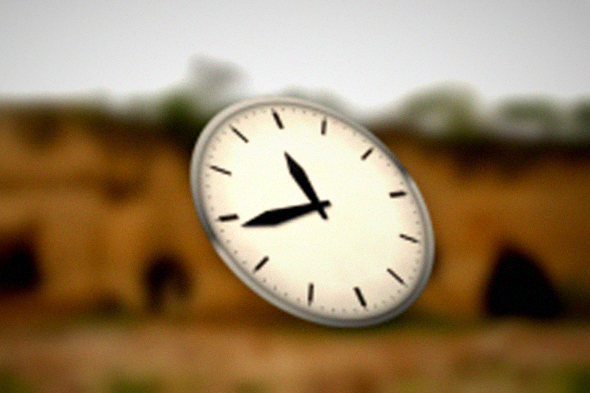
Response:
11h44
